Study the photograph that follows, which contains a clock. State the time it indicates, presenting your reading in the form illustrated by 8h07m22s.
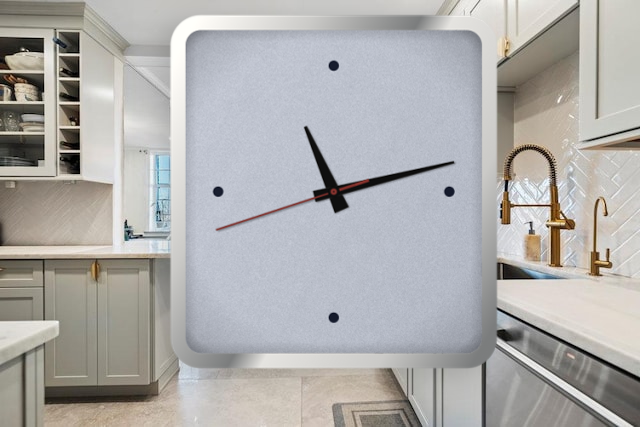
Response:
11h12m42s
